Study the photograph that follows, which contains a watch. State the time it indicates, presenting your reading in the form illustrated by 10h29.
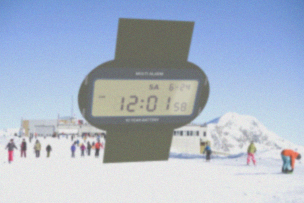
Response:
12h01
